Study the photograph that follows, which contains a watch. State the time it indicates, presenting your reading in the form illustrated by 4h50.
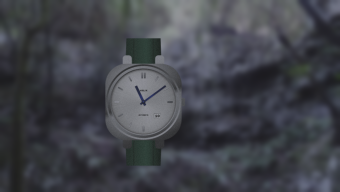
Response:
11h09
